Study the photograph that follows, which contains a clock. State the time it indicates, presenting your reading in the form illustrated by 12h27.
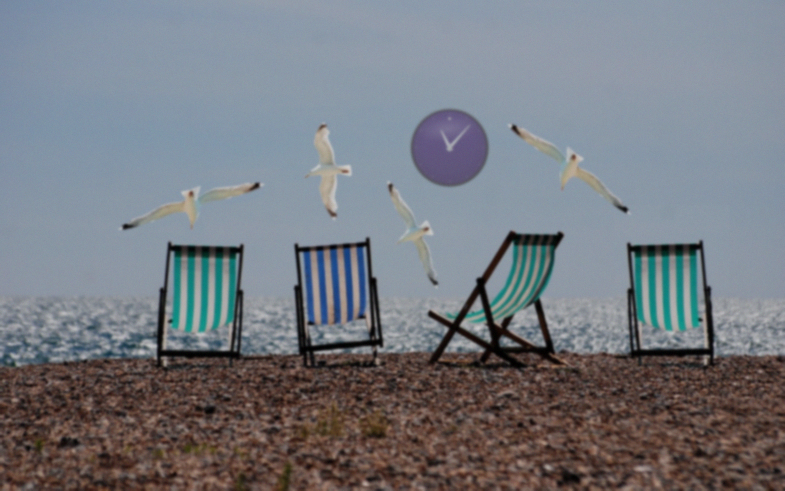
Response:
11h07
